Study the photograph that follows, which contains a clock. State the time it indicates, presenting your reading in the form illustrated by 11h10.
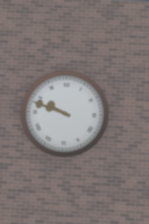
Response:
9h48
